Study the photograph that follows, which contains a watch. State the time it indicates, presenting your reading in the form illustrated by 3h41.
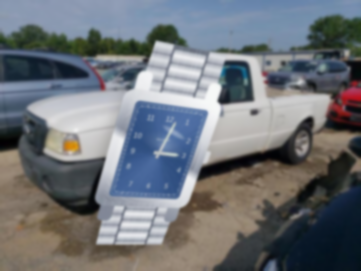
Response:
3h02
